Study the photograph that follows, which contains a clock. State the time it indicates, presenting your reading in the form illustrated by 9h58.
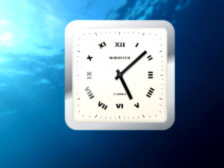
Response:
5h08
